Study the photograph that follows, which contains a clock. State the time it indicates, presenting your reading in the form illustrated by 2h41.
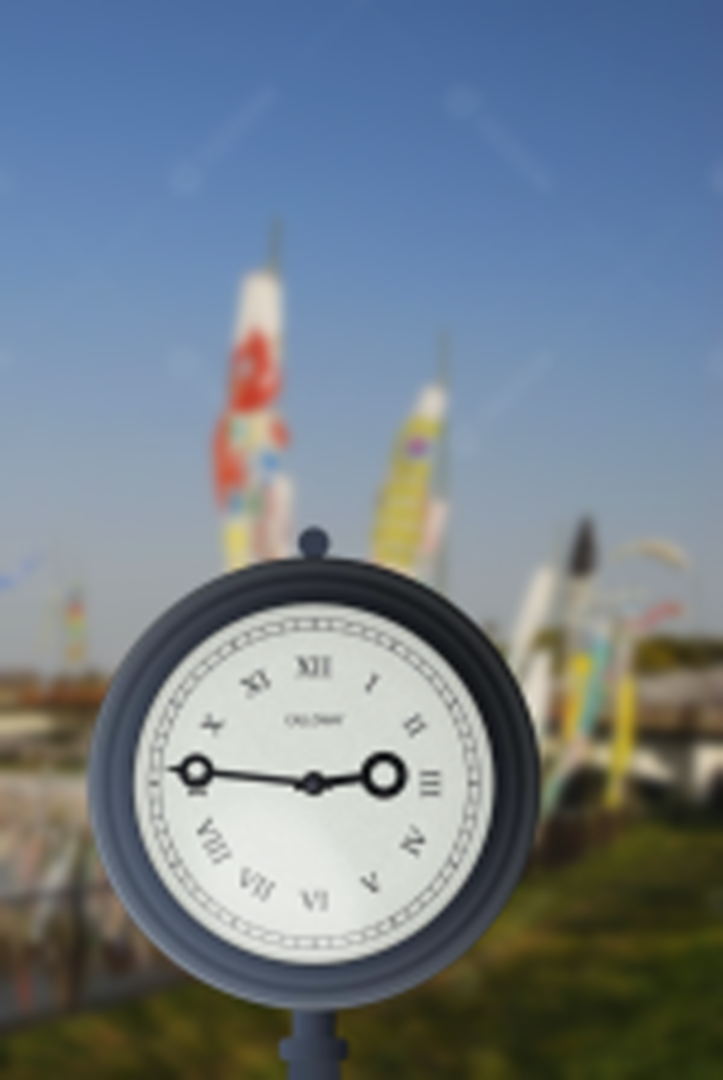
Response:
2h46
